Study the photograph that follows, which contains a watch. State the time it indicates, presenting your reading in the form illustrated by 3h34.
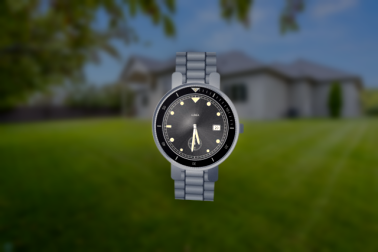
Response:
5h31
